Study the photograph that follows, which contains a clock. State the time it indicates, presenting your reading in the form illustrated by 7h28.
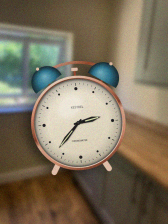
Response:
2h37
